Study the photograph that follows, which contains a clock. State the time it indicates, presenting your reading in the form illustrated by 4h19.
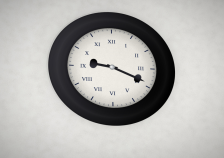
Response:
9h19
